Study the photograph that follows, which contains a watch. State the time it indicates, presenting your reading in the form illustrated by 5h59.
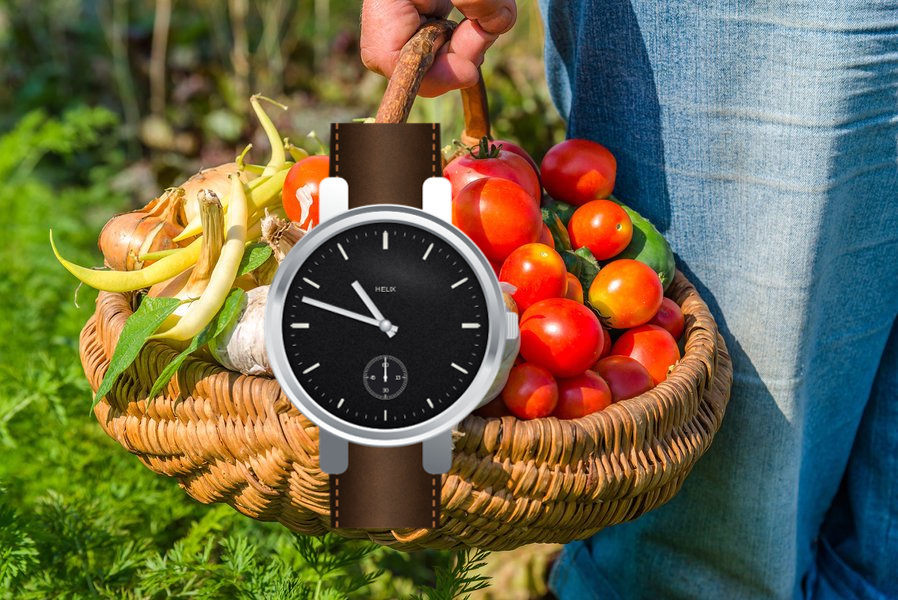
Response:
10h48
